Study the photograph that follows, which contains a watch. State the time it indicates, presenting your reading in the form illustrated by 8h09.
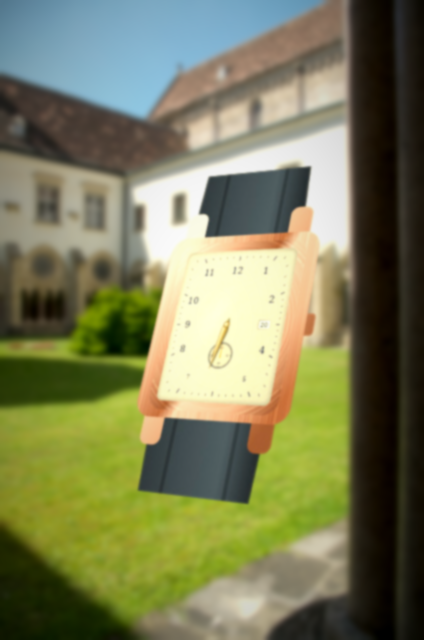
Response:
6h32
